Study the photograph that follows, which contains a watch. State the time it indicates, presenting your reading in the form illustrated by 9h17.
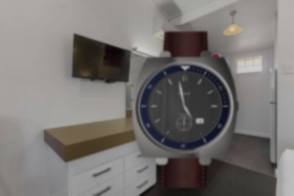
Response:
4h58
